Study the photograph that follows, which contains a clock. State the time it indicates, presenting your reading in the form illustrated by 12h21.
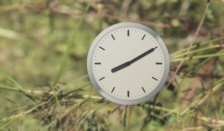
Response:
8h10
